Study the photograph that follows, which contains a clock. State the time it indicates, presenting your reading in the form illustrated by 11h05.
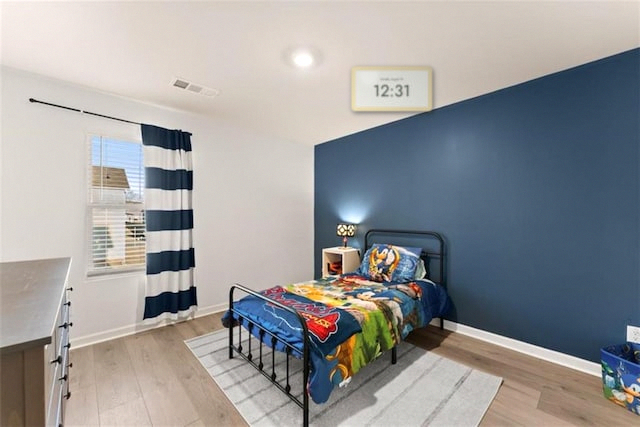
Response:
12h31
